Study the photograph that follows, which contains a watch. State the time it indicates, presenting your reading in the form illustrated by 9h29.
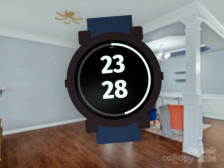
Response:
23h28
